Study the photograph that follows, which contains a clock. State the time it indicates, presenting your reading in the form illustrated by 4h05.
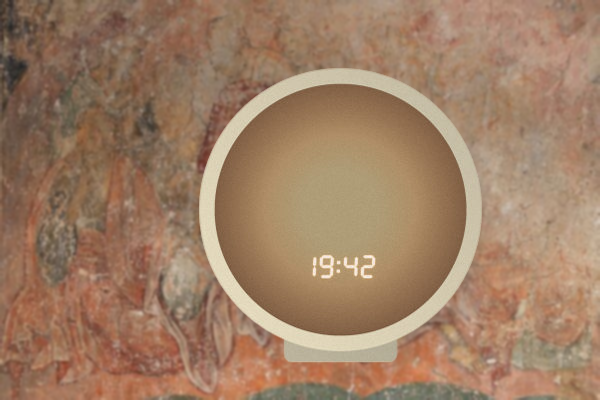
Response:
19h42
